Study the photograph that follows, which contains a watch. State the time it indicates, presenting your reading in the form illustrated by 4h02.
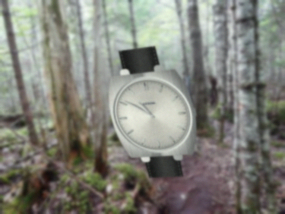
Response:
10h51
